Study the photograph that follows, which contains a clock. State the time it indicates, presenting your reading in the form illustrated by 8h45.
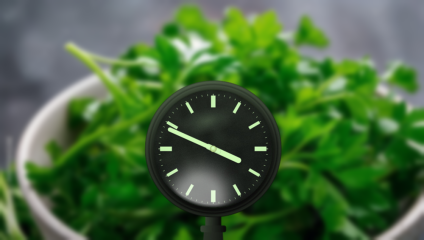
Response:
3h49
